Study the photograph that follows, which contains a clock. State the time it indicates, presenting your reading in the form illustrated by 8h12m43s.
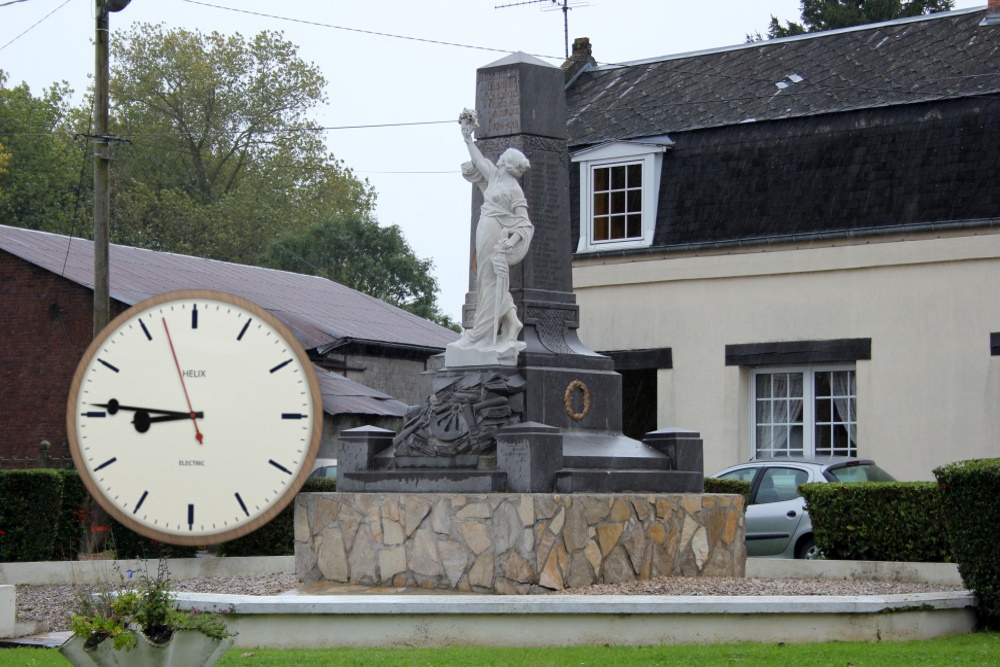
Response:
8h45m57s
